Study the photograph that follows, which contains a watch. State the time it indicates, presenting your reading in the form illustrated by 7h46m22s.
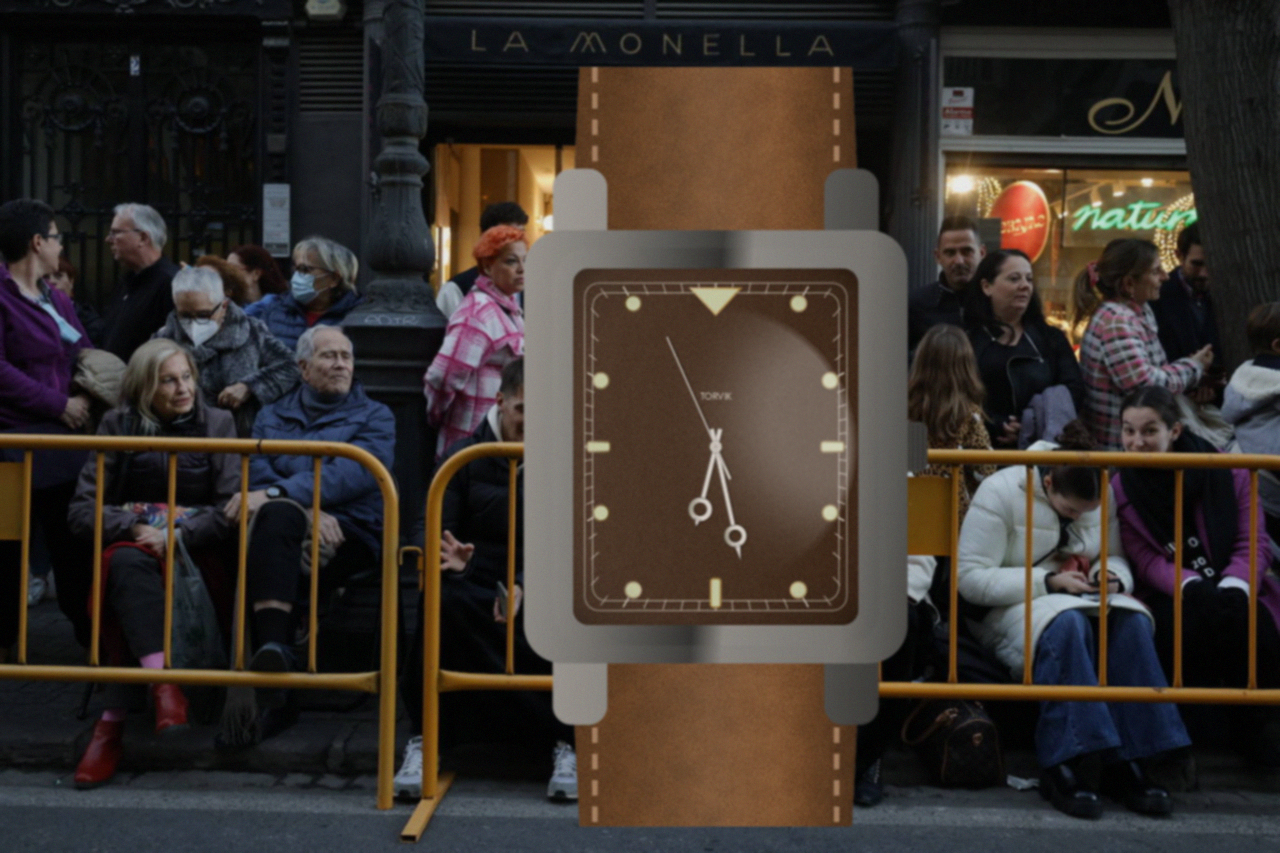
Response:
6h27m56s
